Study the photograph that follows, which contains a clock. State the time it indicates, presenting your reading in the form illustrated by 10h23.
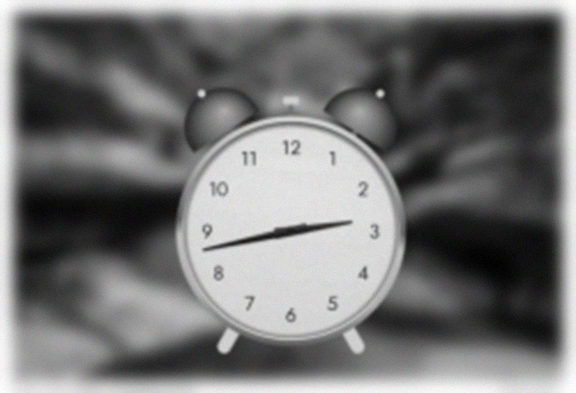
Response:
2h43
